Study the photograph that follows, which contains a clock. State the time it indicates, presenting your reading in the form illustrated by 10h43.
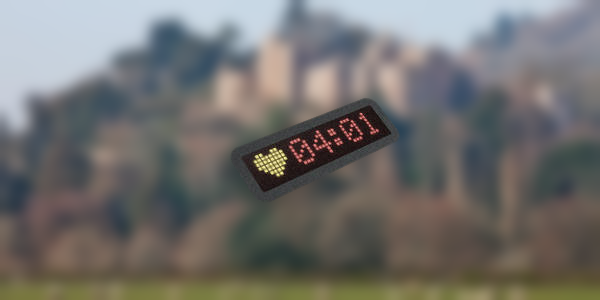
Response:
4h01
